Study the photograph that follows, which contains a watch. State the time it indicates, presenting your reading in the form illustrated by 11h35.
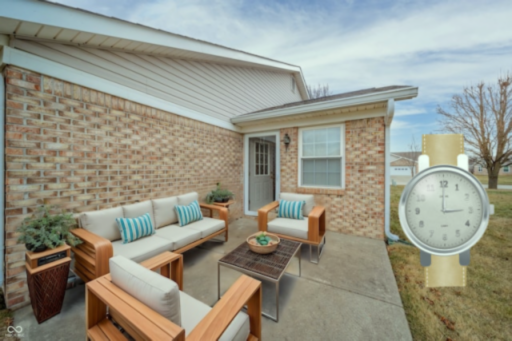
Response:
3h00
